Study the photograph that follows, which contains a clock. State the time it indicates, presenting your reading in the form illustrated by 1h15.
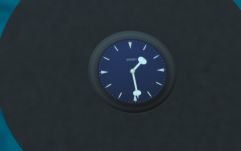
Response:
1h29
